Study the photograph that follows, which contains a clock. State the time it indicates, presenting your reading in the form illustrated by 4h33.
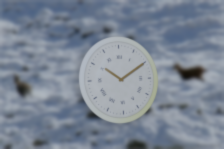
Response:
10h10
